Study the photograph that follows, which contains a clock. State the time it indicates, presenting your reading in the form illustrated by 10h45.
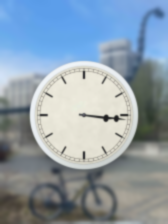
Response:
3h16
